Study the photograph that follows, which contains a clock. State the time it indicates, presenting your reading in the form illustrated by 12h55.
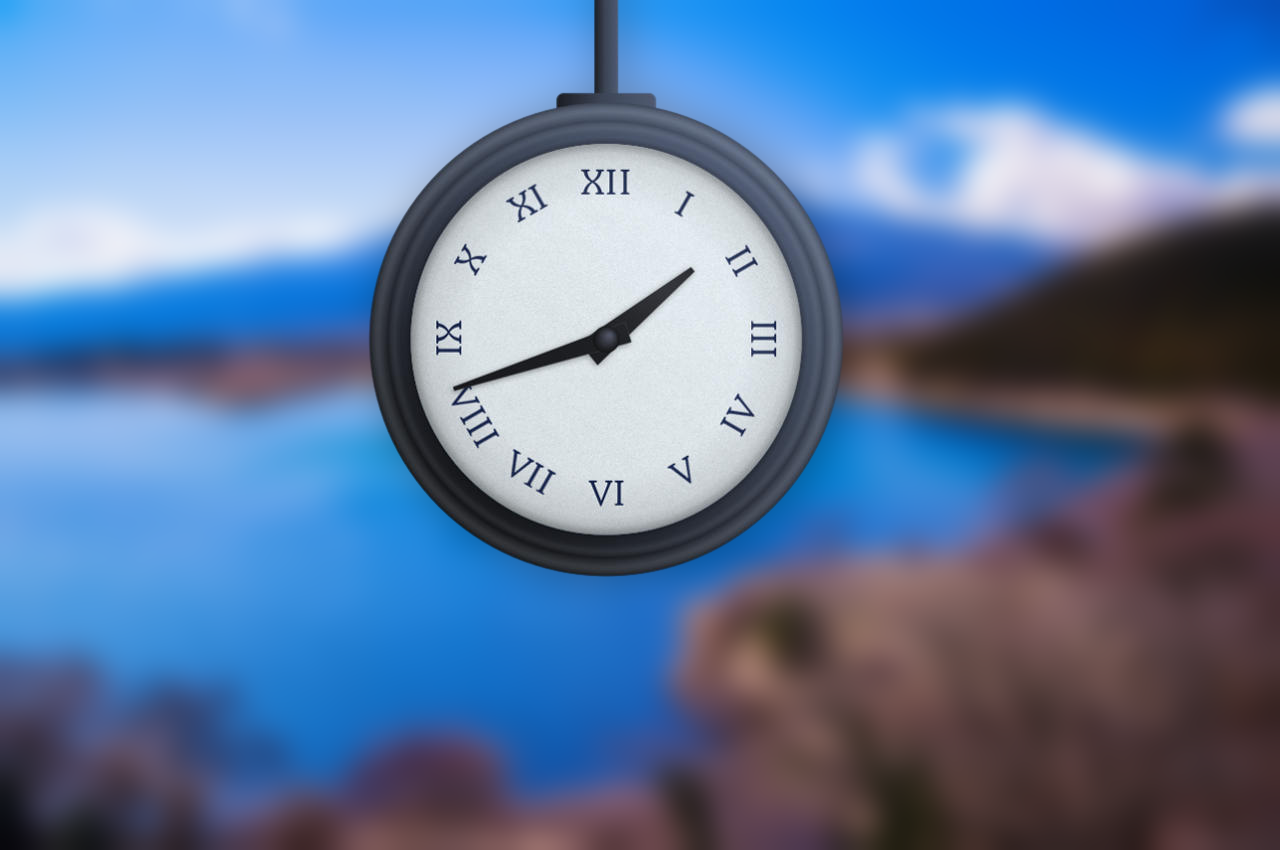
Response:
1h42
